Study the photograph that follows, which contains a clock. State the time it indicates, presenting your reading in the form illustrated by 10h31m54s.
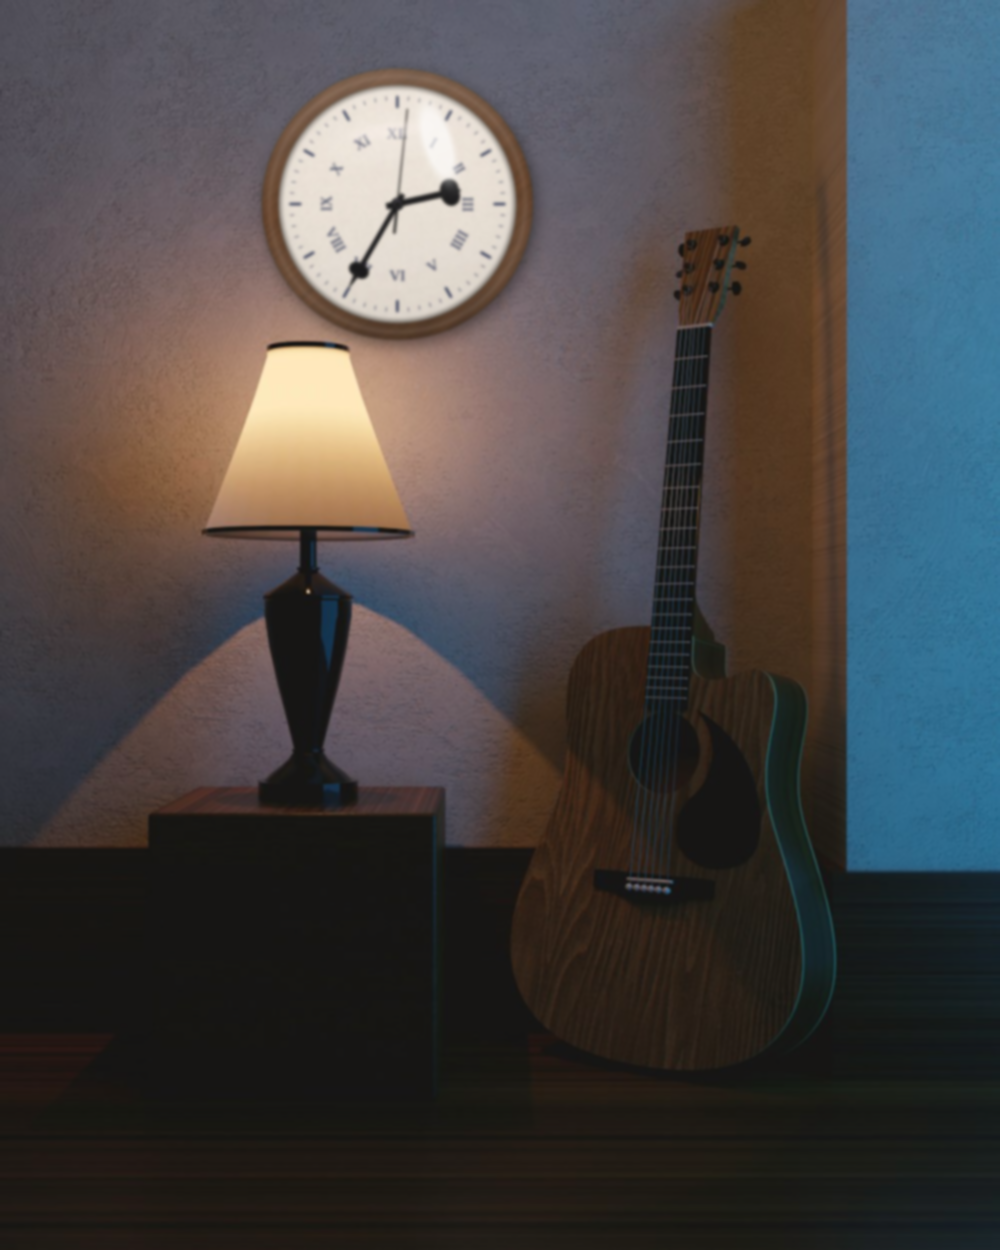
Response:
2h35m01s
